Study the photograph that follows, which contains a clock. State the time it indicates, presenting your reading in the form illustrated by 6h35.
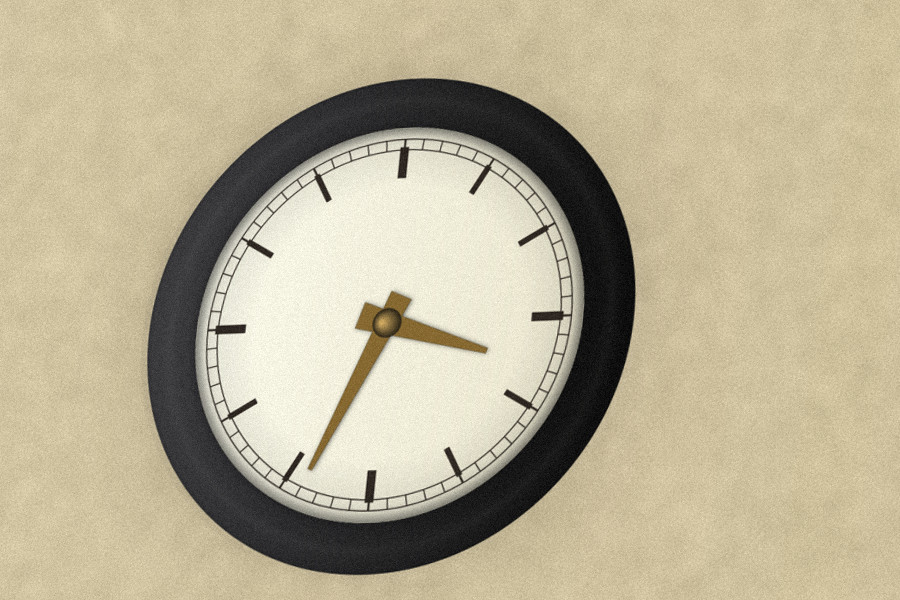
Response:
3h34
